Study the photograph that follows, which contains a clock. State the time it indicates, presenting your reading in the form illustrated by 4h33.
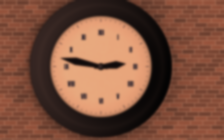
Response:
2h47
